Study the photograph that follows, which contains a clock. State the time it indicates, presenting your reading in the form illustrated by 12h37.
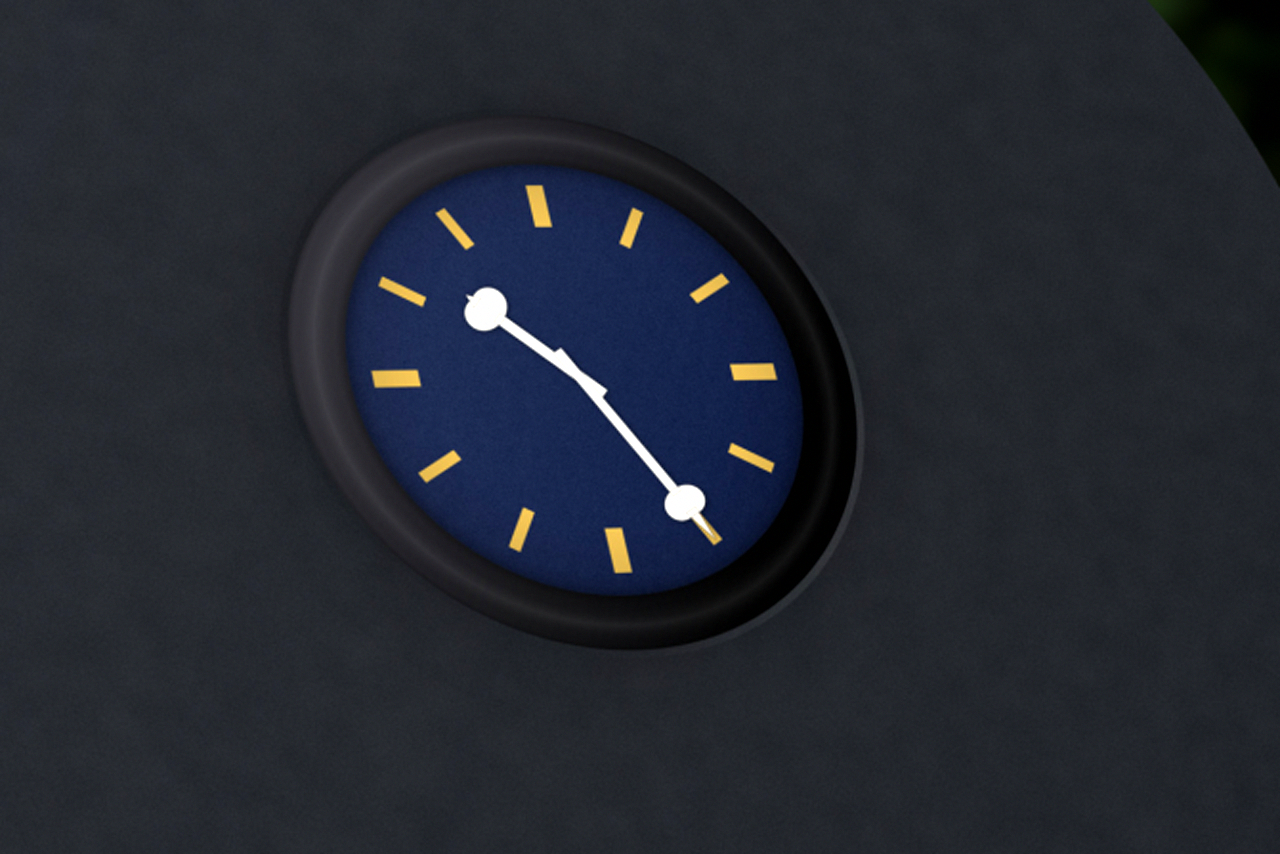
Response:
10h25
